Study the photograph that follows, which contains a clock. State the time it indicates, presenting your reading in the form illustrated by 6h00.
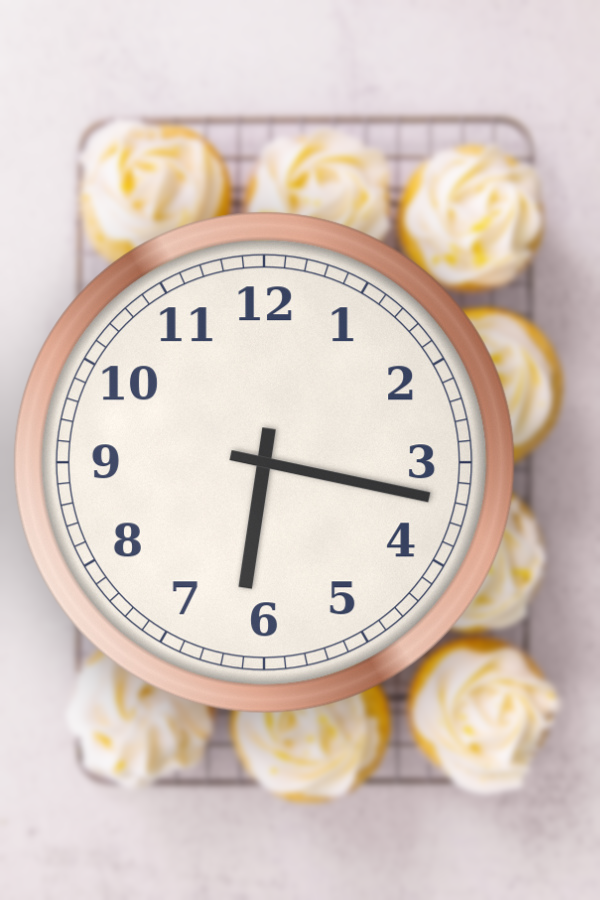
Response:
6h17
